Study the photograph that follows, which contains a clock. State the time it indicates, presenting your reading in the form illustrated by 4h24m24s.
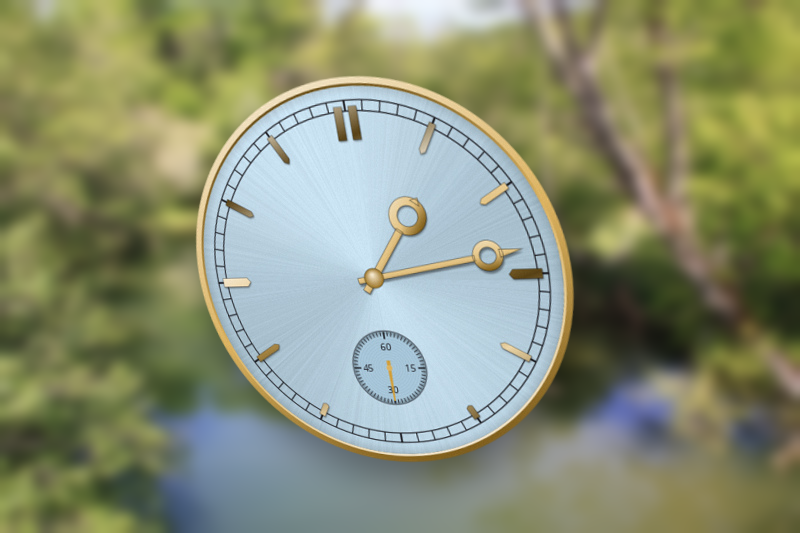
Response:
1h13m30s
